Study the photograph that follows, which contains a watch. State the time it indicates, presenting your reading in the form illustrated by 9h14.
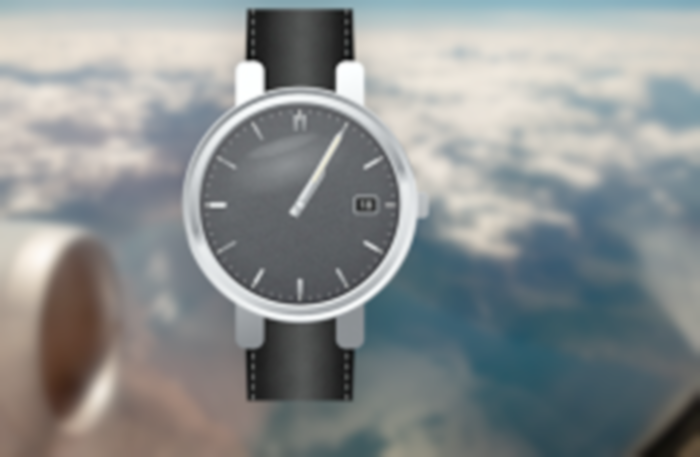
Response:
1h05
